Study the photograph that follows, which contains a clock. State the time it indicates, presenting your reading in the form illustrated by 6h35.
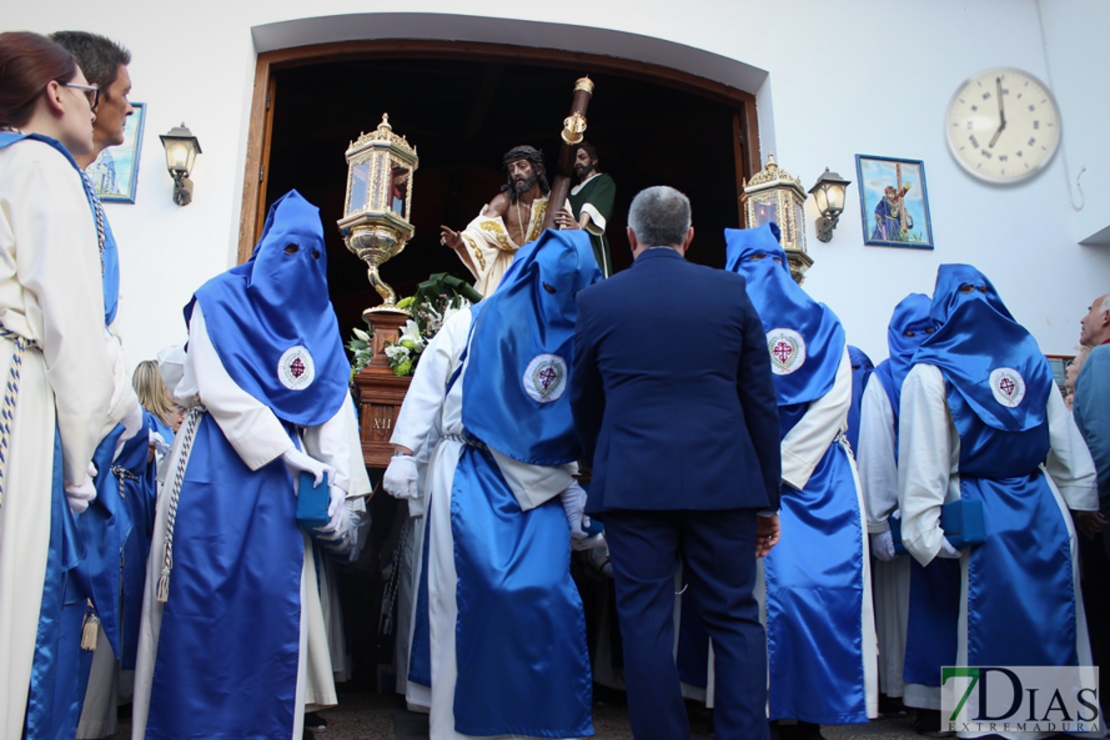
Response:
6h59
